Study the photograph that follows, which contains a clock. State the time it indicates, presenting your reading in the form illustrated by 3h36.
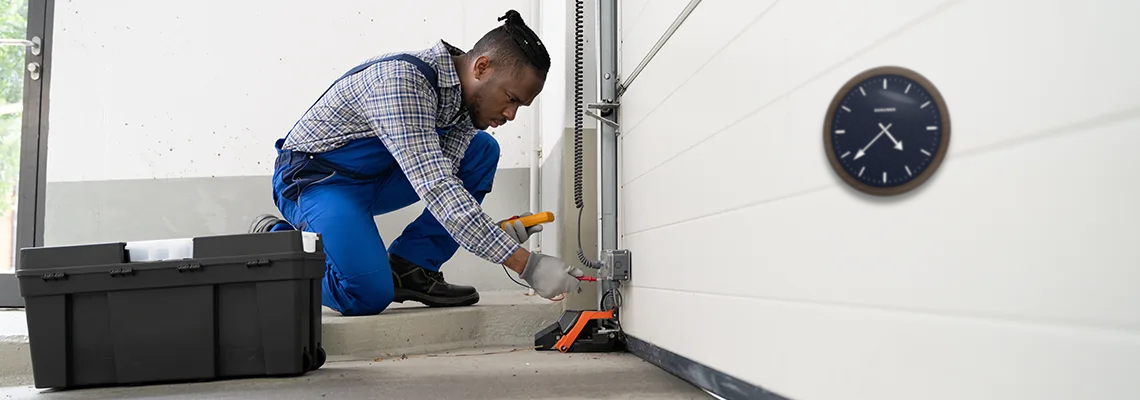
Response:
4h38
